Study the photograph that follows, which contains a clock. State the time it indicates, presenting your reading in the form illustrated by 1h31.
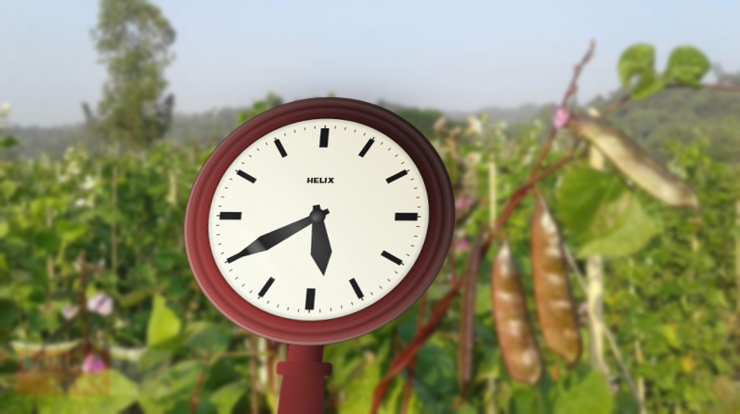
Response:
5h40
